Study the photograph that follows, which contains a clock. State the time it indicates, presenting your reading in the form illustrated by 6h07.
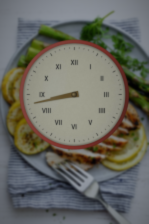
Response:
8h43
